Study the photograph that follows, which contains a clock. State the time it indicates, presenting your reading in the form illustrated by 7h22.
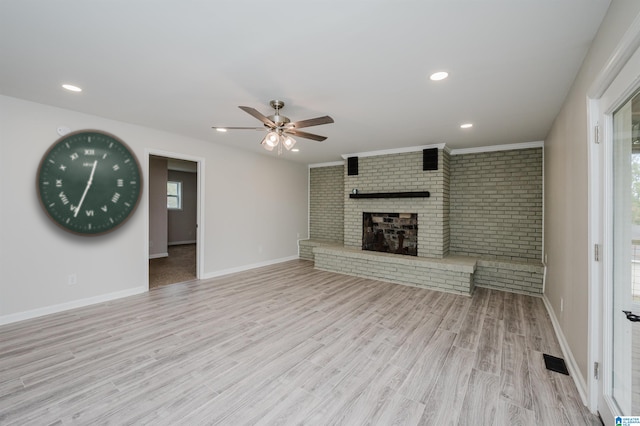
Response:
12h34
